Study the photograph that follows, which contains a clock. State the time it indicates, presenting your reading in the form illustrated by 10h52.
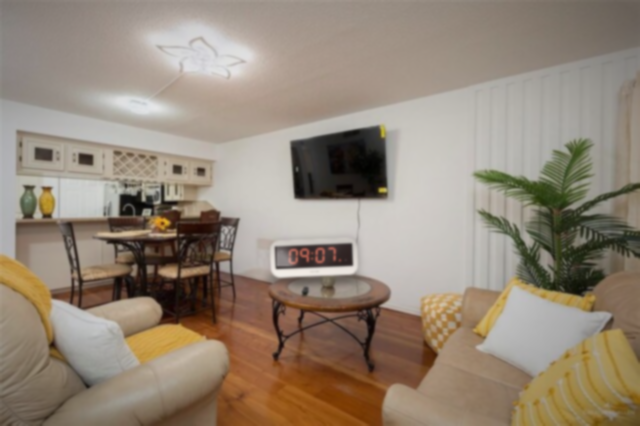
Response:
9h07
